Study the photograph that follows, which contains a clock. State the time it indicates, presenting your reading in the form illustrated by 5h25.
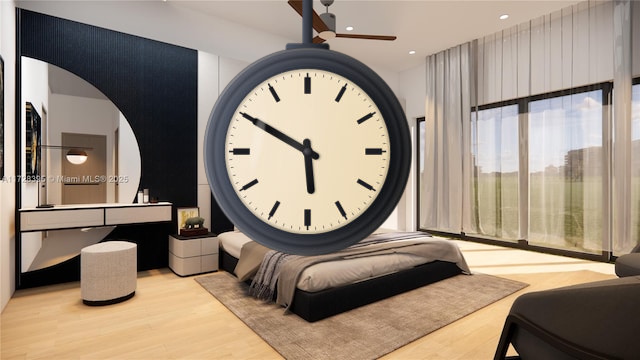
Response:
5h50
